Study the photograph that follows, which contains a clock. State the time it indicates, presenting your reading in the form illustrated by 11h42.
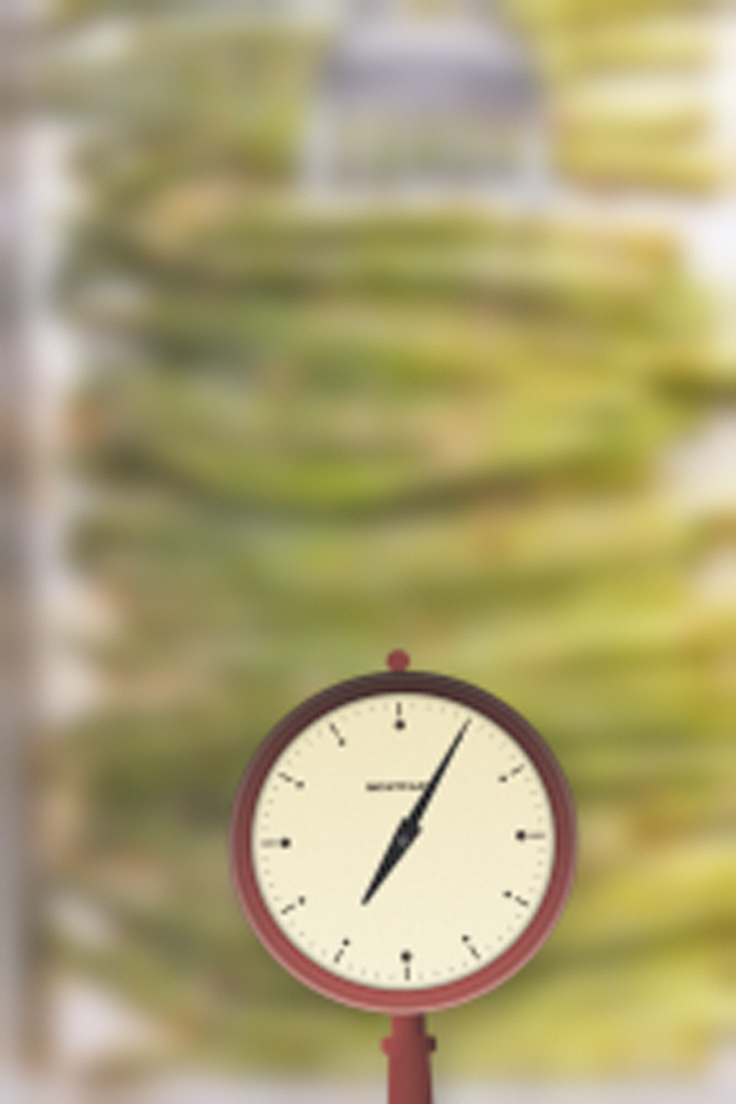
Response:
7h05
